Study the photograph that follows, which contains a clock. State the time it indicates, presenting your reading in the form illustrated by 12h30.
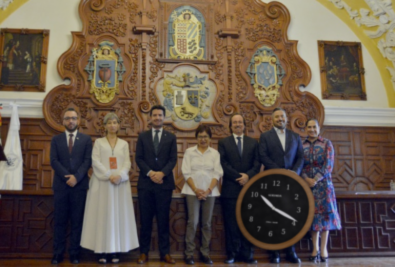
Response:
10h19
